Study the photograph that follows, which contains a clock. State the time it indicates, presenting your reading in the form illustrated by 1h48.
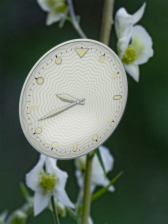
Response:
9h42
